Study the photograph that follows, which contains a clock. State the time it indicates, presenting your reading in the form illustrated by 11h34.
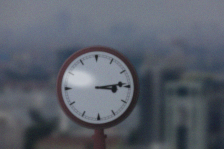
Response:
3h14
